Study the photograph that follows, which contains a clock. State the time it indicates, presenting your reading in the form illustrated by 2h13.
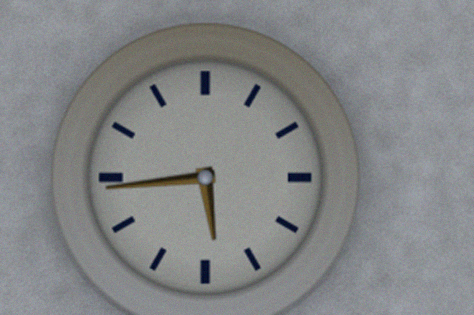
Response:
5h44
